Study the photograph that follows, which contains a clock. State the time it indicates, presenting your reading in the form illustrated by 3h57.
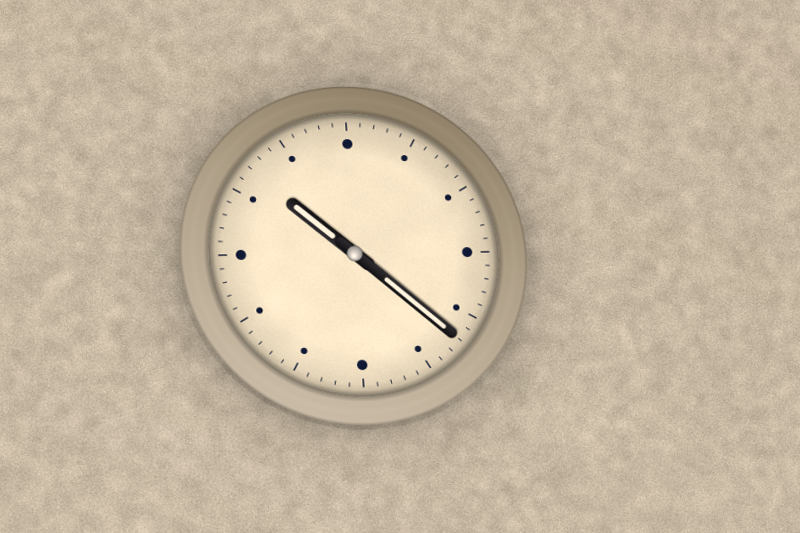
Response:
10h22
